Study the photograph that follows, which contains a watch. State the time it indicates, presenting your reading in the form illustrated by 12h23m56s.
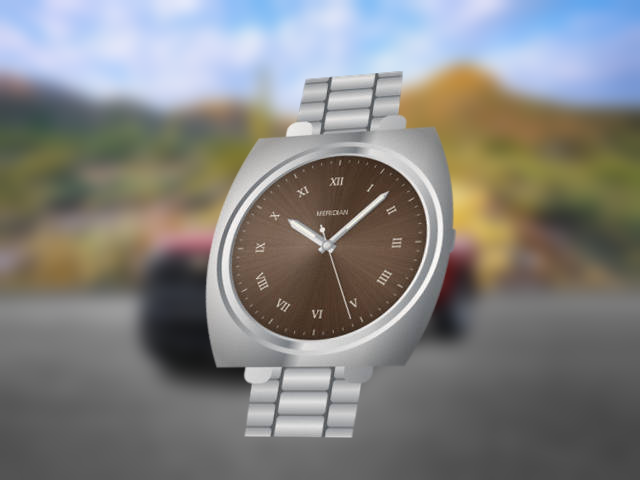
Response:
10h07m26s
